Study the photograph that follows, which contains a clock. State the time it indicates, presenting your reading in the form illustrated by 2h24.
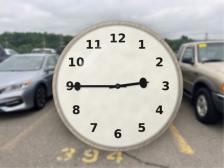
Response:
2h45
